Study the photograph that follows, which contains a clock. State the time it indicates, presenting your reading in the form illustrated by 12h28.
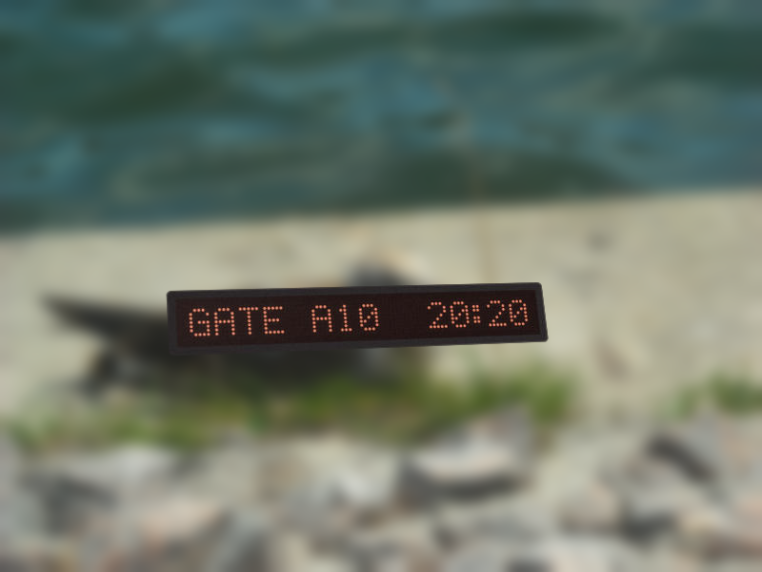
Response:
20h20
